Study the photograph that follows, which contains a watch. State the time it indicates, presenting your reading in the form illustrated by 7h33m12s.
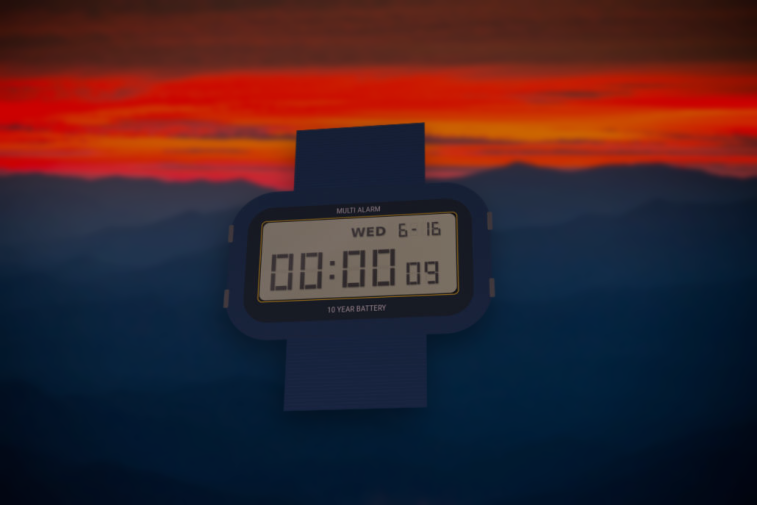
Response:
0h00m09s
